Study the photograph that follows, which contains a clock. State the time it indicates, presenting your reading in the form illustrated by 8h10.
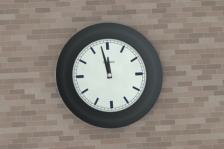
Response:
11h58
